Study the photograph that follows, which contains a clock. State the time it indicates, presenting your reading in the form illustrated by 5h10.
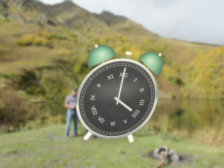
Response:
4h00
